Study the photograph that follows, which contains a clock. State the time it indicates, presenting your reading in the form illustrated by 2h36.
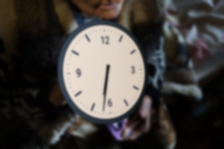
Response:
6h32
